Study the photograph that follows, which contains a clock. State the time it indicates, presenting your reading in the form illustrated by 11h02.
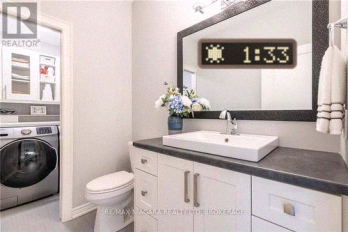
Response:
1h33
